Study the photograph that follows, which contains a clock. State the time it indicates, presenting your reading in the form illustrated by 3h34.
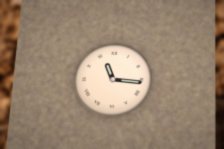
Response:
11h16
